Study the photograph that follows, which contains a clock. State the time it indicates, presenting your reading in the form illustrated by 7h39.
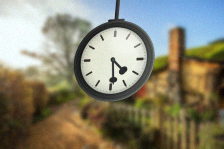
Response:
4h29
